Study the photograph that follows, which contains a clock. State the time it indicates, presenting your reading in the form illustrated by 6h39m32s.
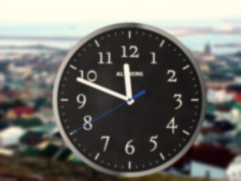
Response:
11h48m40s
